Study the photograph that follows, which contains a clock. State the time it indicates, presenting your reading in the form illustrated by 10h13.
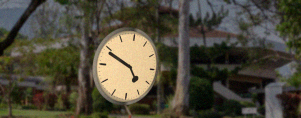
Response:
4h49
